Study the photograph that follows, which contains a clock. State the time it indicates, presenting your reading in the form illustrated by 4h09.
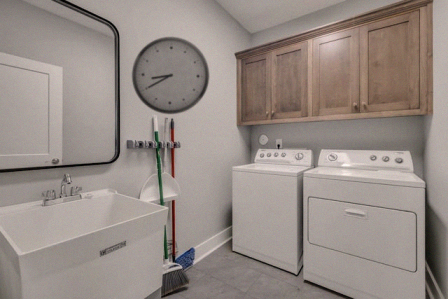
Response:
8h40
